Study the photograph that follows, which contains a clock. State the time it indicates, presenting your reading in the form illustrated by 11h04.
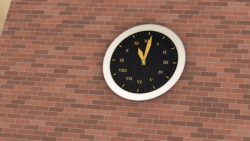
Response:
11h01
